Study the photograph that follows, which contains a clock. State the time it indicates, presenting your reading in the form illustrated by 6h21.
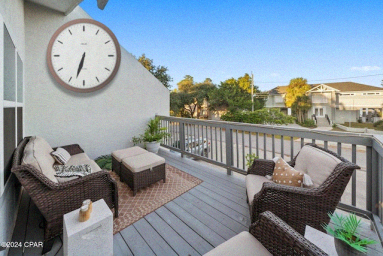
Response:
6h33
